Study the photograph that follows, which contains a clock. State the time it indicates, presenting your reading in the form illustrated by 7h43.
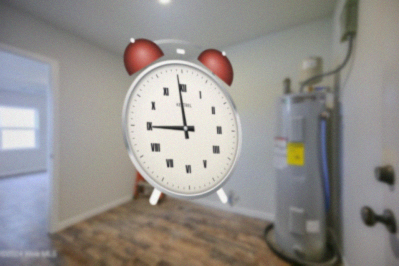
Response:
8h59
